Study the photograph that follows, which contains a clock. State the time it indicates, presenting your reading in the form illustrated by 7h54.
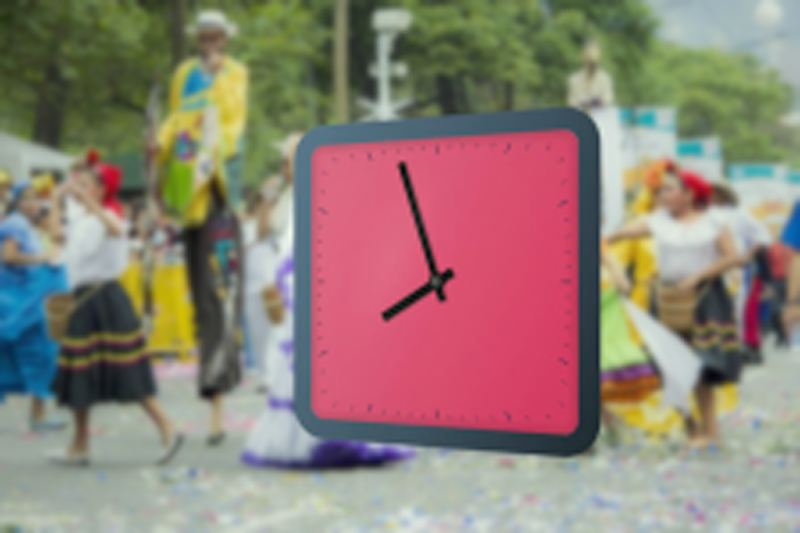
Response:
7h57
